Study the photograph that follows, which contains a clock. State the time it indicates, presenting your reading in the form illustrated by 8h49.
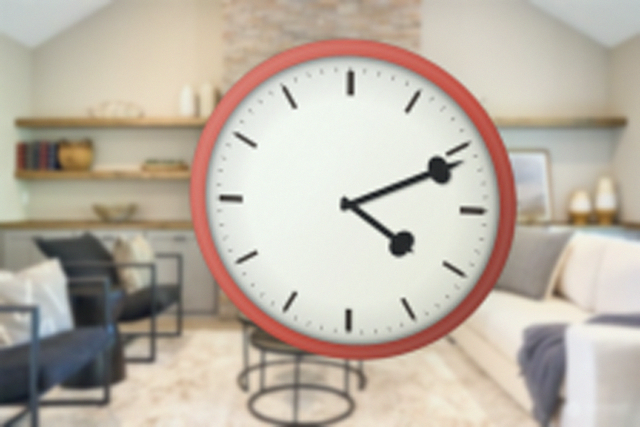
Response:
4h11
